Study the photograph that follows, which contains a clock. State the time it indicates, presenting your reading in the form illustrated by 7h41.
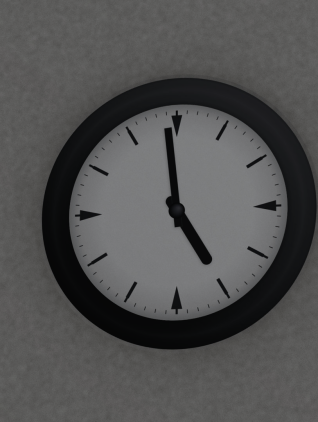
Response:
4h59
